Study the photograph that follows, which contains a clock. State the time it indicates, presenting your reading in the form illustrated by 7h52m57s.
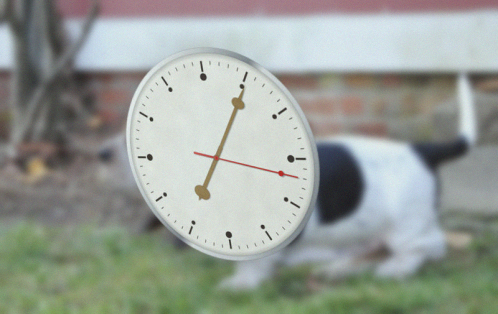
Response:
7h05m17s
